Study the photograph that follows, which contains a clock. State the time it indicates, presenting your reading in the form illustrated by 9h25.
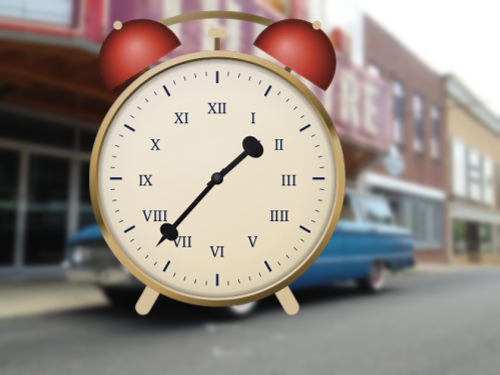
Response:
1h37
